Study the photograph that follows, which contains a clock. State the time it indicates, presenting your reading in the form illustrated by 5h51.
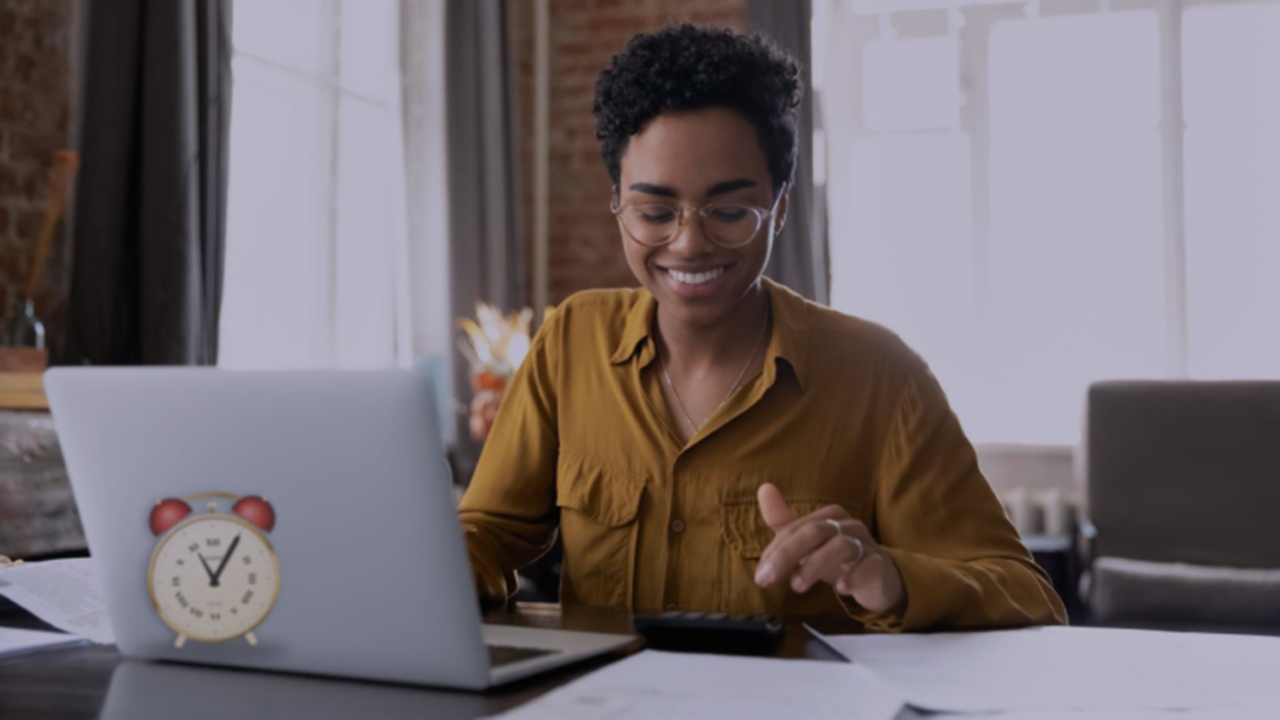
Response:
11h05
